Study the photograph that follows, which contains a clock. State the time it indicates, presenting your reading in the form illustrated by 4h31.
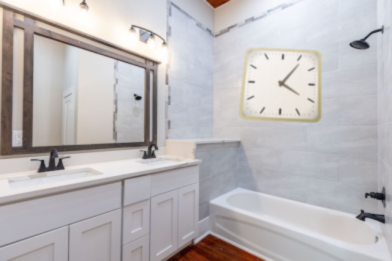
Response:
4h06
